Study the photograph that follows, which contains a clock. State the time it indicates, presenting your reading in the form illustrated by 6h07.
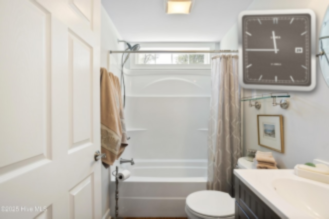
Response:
11h45
